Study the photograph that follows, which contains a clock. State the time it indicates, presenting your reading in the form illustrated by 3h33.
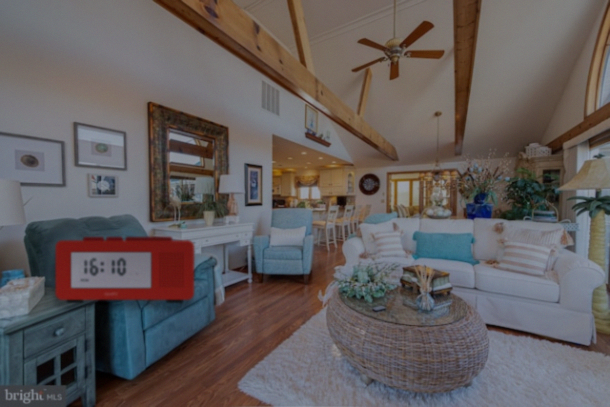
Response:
16h10
